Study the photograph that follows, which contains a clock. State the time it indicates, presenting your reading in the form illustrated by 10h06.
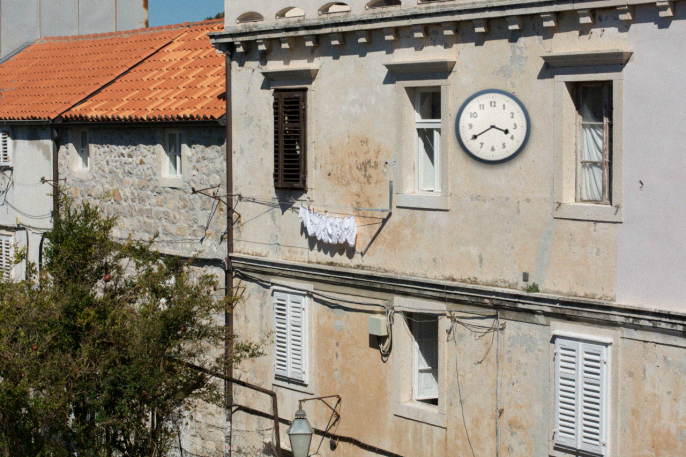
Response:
3h40
